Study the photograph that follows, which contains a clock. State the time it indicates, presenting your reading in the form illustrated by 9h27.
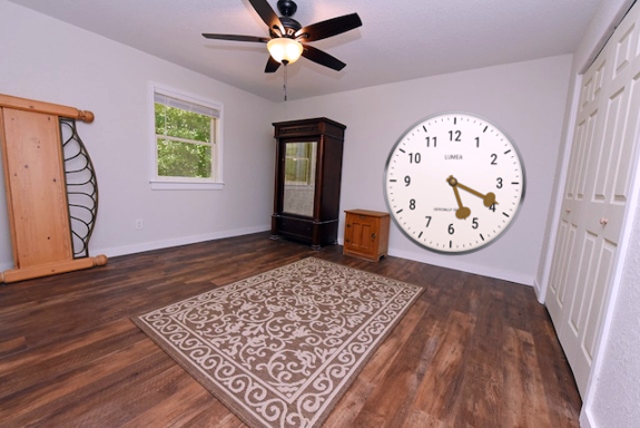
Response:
5h19
